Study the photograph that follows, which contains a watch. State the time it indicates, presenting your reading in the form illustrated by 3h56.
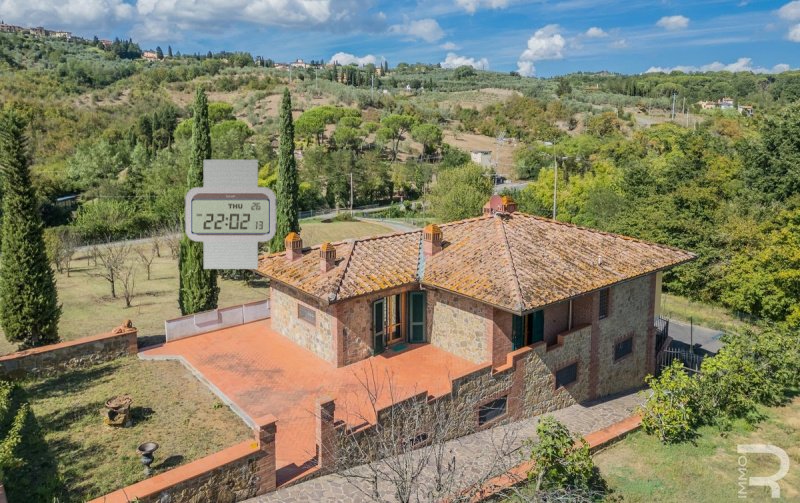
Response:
22h02
